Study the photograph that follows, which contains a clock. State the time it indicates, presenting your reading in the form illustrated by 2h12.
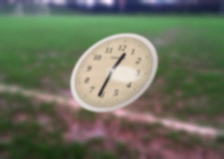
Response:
12h31
